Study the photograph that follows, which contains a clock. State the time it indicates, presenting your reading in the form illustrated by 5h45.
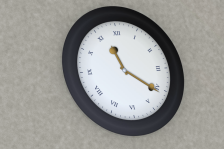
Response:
11h21
